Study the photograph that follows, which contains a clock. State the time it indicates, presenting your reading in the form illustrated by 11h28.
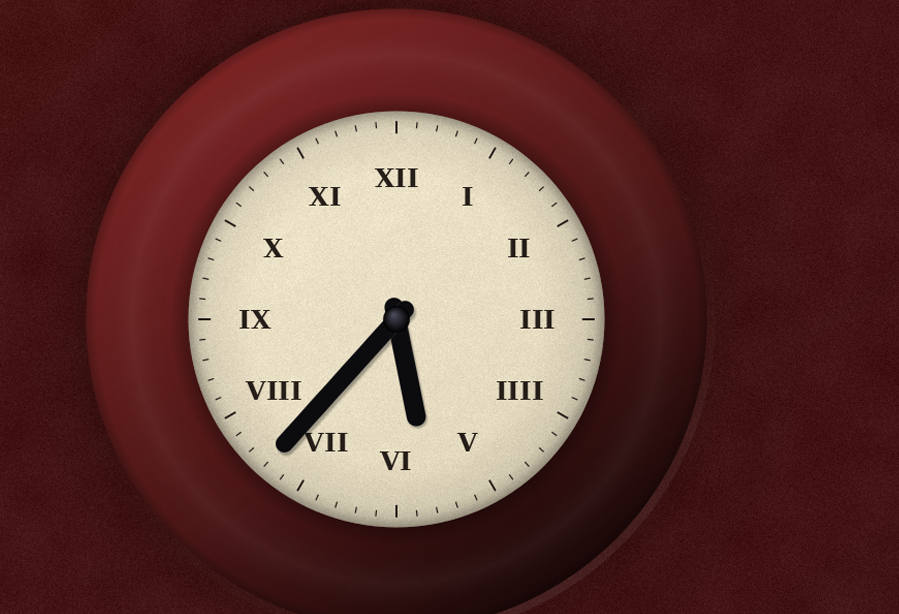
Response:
5h37
